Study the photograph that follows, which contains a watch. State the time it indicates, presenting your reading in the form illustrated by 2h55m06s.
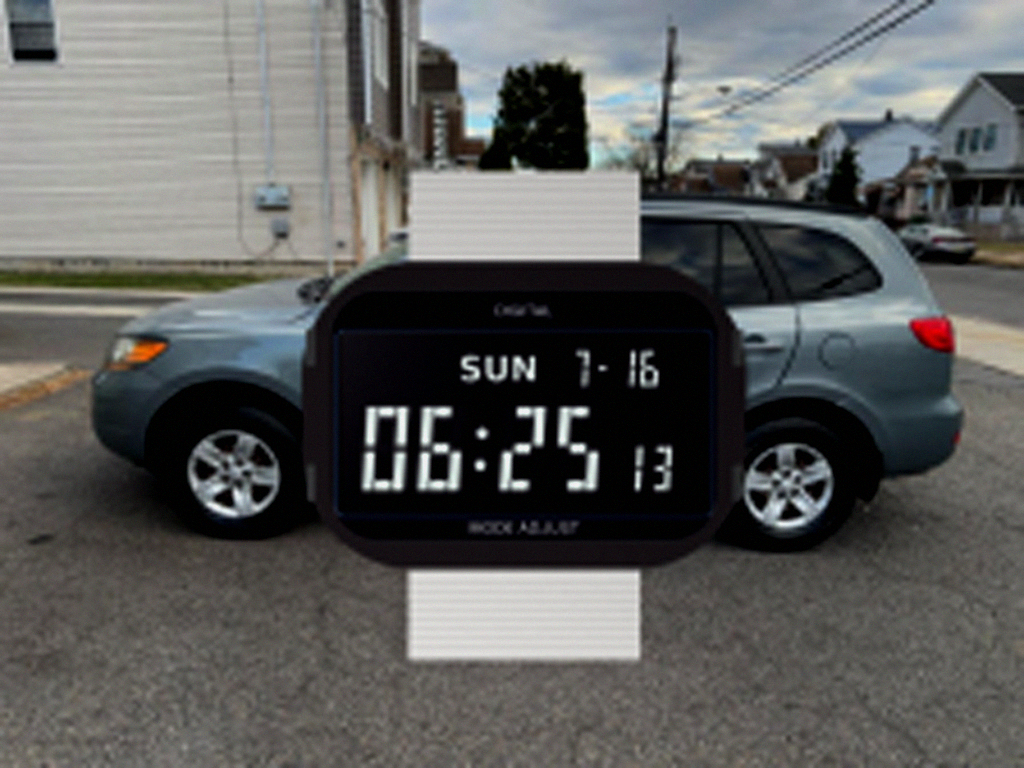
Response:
6h25m13s
